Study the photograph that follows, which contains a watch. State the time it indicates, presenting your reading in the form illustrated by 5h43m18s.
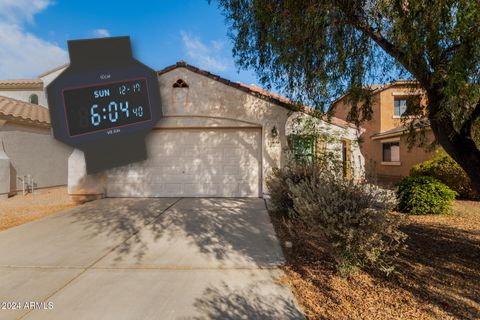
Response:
6h04m40s
